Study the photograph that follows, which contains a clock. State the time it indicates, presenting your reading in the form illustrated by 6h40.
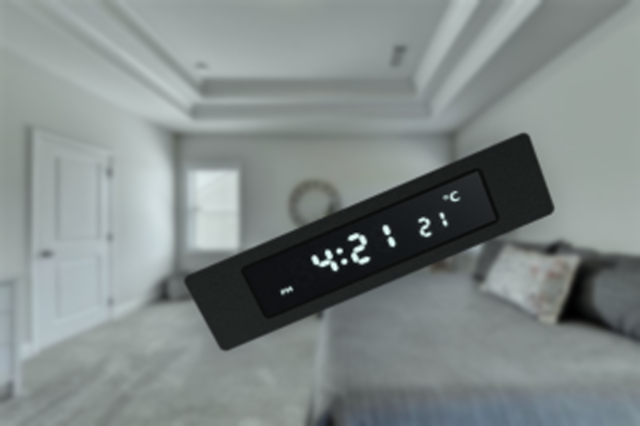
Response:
4h21
